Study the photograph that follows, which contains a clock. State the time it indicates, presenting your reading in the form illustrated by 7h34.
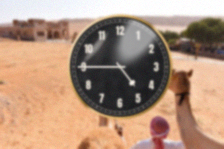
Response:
4h45
